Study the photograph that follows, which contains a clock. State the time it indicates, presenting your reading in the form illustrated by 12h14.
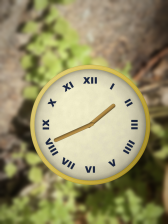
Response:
1h41
